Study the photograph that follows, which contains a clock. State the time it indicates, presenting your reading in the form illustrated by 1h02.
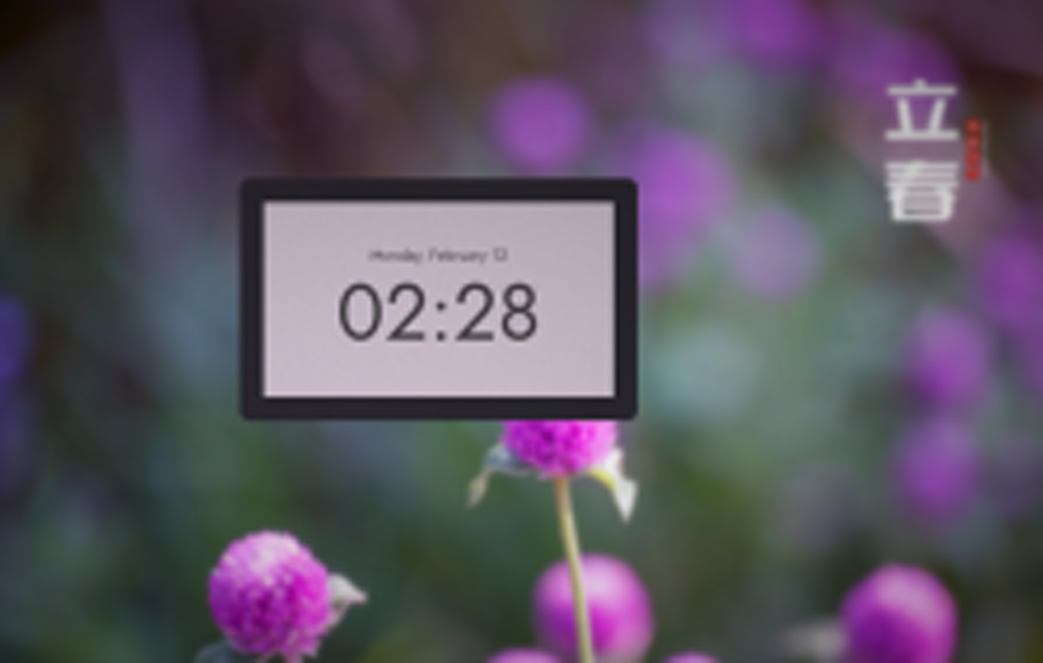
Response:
2h28
